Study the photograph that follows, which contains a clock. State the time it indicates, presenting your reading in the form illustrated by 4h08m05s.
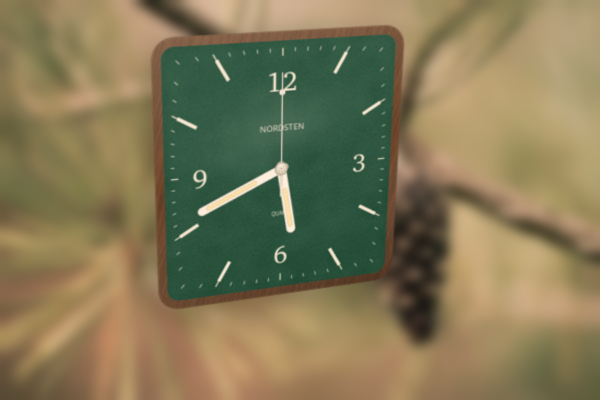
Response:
5h41m00s
